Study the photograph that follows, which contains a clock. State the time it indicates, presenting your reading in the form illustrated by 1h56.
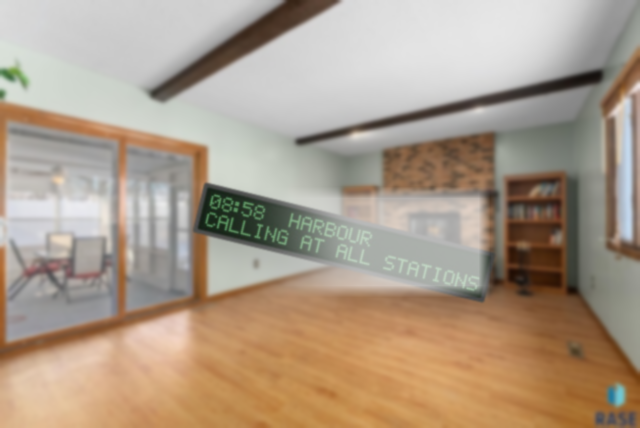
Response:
8h58
